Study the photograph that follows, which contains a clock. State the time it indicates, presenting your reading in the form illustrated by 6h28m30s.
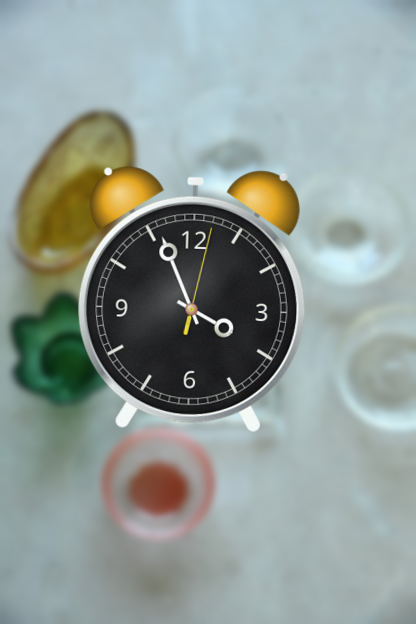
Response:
3h56m02s
